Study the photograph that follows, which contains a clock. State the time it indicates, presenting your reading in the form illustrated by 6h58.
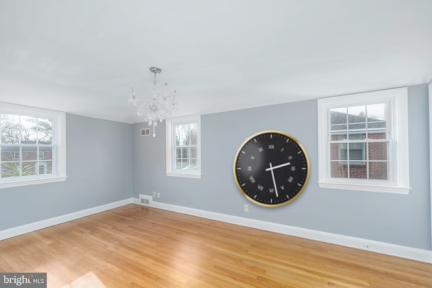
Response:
2h28
